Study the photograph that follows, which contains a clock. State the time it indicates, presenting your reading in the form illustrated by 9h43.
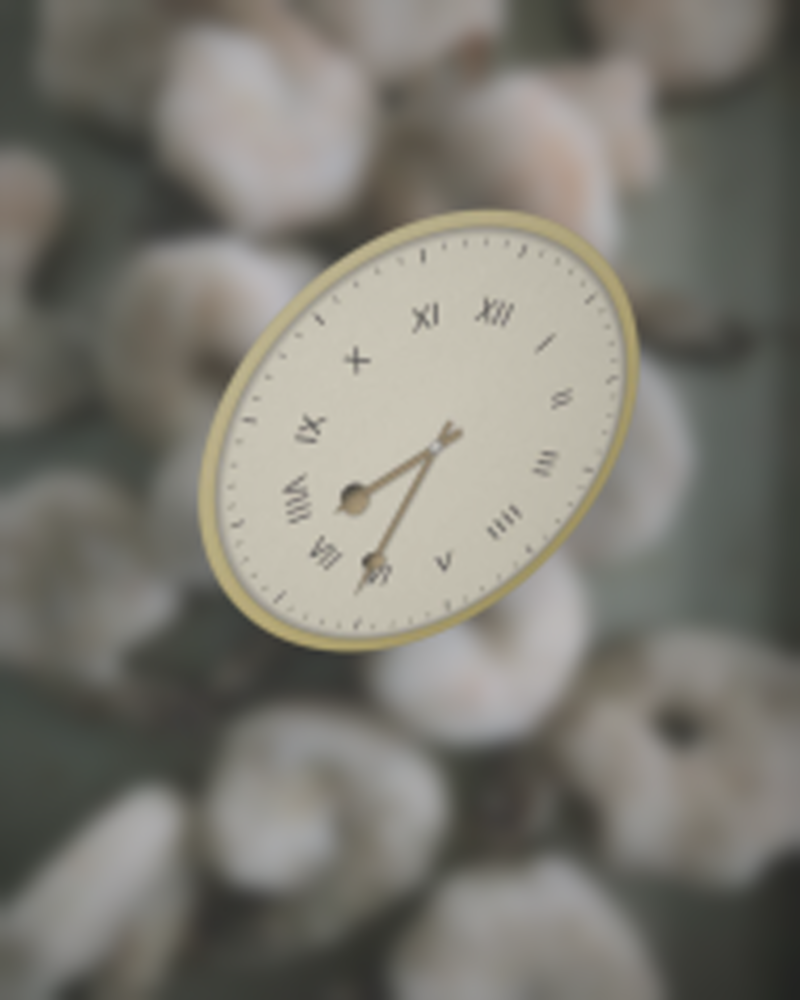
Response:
7h31
